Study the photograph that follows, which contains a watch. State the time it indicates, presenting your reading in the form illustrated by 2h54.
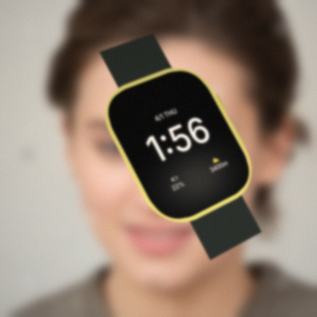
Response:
1h56
